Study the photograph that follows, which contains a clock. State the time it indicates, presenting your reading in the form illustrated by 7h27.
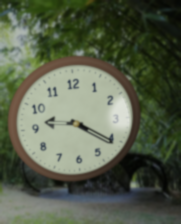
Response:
9h21
